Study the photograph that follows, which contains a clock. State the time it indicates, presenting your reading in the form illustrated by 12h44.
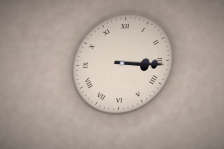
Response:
3h16
